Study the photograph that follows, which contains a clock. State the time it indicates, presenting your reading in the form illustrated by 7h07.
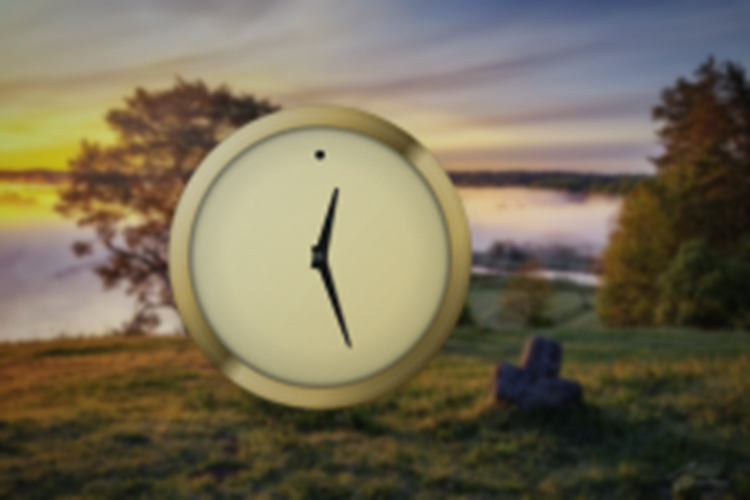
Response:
12h27
